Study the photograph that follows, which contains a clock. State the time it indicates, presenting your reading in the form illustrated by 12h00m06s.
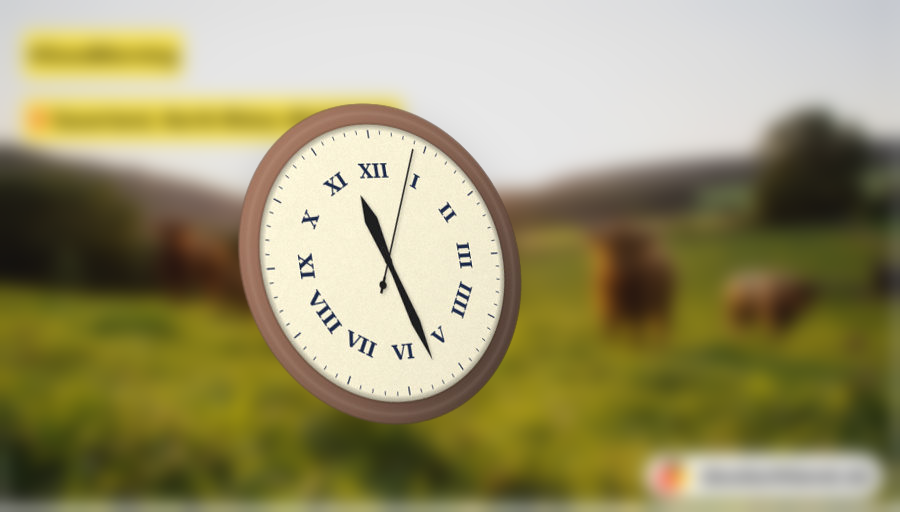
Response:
11h27m04s
